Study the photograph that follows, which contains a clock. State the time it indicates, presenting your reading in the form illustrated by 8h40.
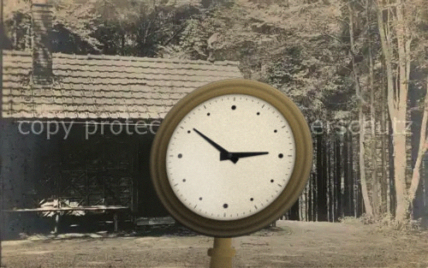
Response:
2h51
